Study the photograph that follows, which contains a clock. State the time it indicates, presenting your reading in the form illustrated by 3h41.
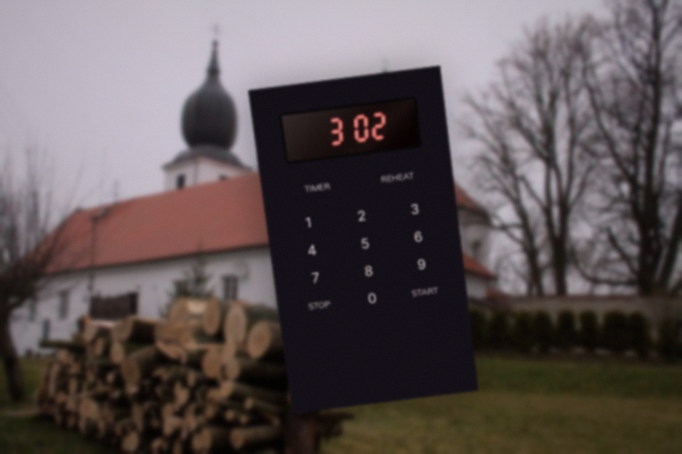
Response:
3h02
